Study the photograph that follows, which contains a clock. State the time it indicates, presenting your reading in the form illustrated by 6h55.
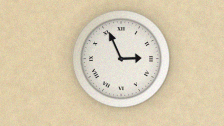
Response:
2h56
